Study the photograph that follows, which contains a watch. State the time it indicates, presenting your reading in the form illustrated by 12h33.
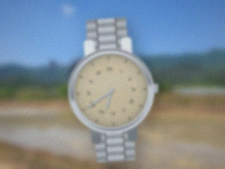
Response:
6h40
